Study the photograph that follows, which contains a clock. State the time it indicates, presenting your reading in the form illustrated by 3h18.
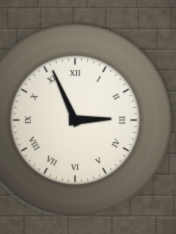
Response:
2h56
